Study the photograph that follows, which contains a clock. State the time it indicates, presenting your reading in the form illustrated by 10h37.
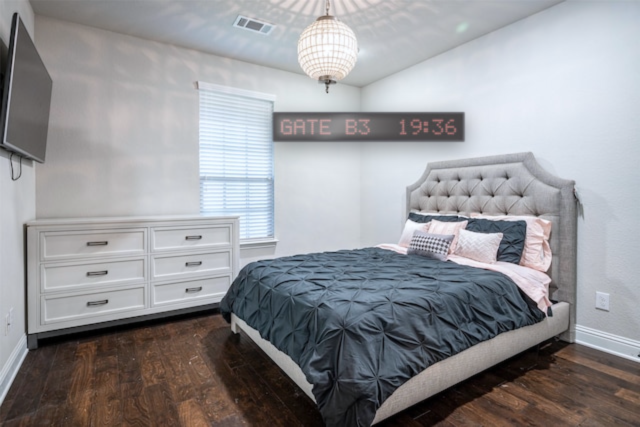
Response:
19h36
